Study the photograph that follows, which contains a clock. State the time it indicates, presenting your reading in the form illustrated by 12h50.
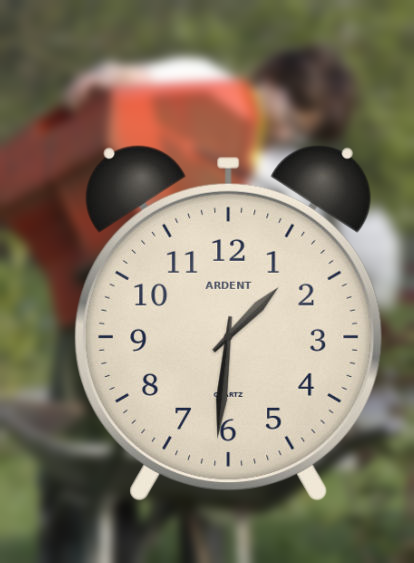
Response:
1h31
